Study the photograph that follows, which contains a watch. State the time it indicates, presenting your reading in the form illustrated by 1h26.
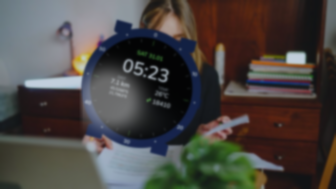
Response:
5h23
